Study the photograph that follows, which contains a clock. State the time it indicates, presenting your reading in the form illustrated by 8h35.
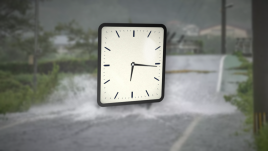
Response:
6h16
